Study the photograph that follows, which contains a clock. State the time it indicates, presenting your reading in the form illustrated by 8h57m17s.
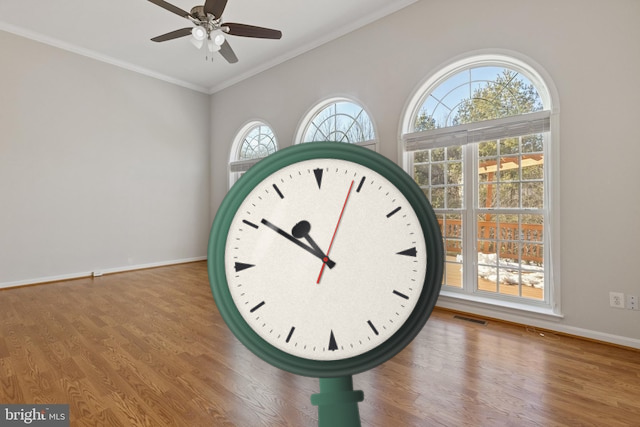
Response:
10h51m04s
